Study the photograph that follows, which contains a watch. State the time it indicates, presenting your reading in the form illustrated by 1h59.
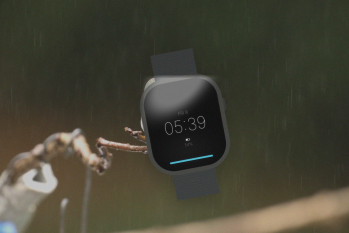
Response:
5h39
